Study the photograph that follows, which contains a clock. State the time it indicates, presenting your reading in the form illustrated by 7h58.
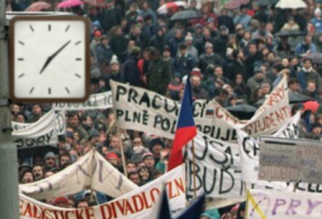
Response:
7h08
